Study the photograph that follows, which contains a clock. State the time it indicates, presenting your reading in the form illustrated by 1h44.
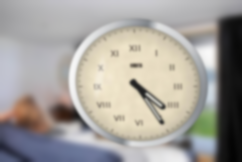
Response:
4h25
